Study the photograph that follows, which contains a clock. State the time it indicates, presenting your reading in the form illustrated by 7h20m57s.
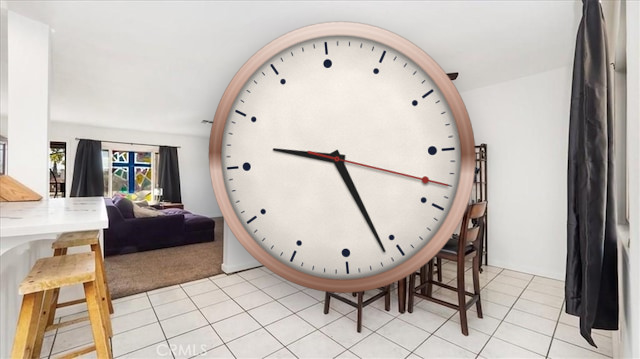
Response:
9h26m18s
